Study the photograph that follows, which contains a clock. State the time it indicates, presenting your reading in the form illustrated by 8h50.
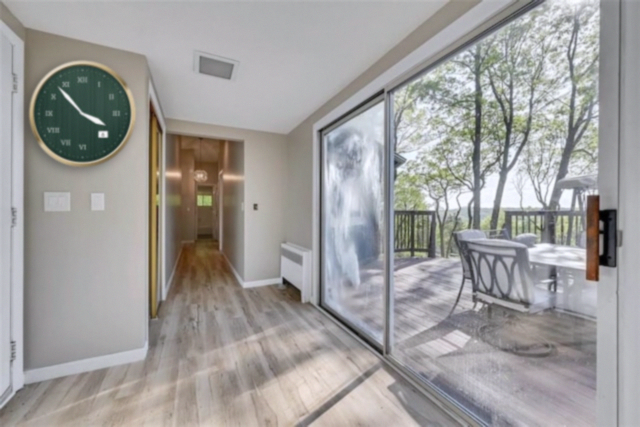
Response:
3h53
